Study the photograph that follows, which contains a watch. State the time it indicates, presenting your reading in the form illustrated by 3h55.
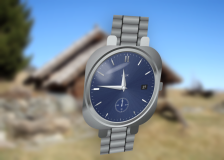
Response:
11h46
